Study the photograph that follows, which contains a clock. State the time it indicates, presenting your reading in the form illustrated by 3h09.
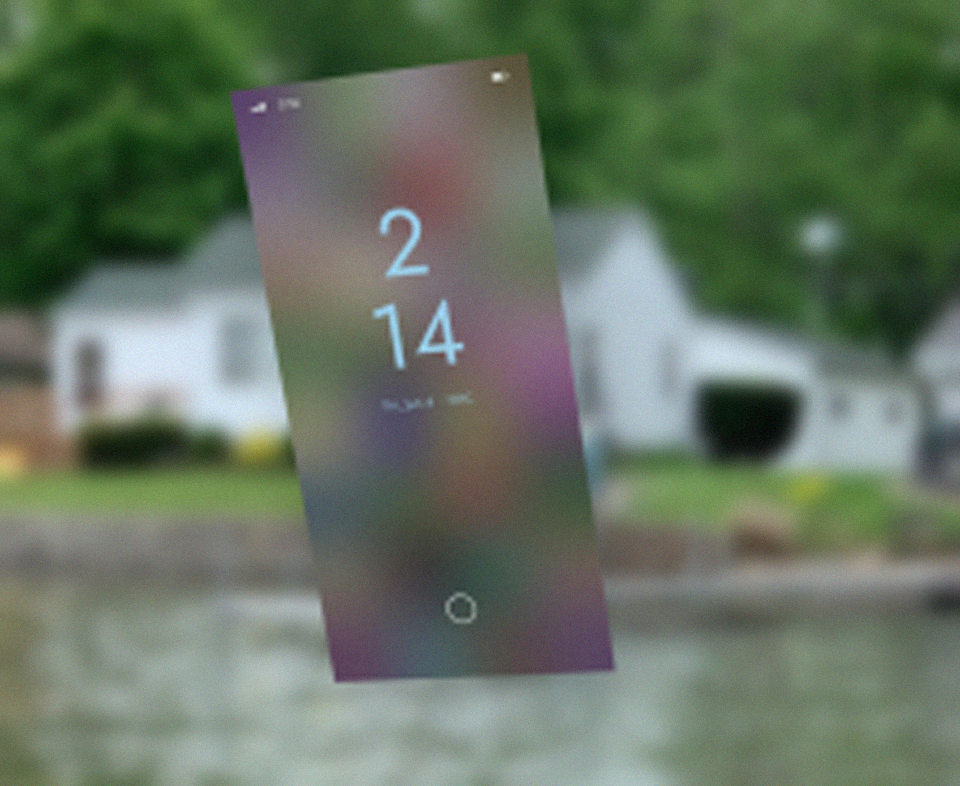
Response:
2h14
